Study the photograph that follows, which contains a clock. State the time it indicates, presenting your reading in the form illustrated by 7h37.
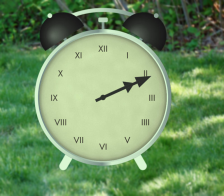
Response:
2h11
